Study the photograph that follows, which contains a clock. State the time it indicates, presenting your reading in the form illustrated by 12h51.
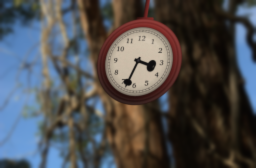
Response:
3h33
